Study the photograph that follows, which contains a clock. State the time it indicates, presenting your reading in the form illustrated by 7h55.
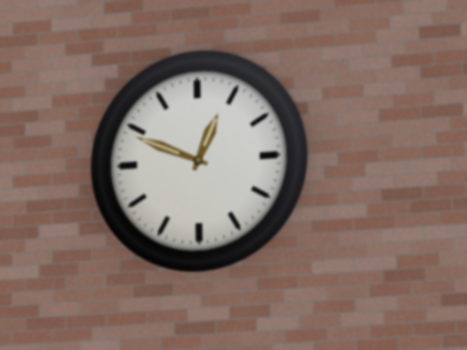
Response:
12h49
